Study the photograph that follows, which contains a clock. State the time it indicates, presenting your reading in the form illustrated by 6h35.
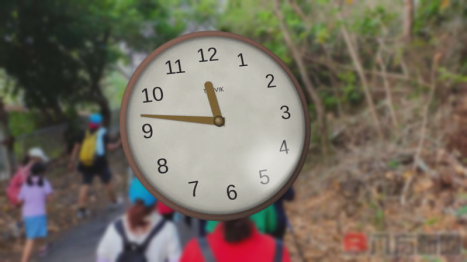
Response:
11h47
